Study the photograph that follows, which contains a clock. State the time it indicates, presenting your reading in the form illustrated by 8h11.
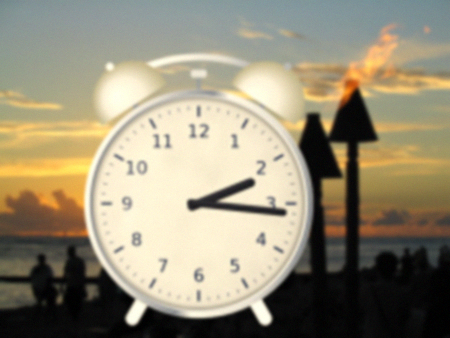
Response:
2h16
